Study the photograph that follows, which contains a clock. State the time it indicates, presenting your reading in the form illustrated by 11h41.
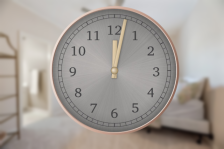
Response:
12h02
